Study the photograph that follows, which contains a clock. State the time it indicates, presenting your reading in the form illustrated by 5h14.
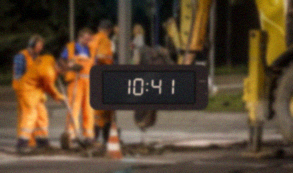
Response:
10h41
